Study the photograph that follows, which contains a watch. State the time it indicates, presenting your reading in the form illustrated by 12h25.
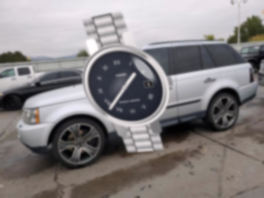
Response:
1h38
